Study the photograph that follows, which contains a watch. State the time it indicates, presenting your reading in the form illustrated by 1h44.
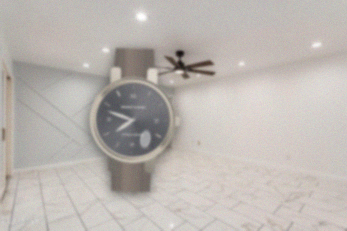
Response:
7h48
